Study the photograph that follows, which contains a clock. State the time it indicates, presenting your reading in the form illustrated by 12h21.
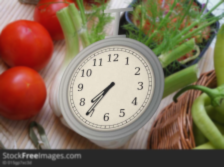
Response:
7h36
